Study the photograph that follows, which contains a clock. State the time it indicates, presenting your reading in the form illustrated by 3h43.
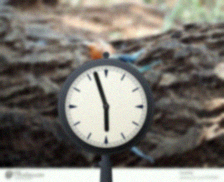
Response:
5h57
